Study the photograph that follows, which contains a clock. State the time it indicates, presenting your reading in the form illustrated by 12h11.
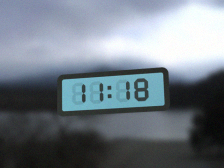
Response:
11h18
